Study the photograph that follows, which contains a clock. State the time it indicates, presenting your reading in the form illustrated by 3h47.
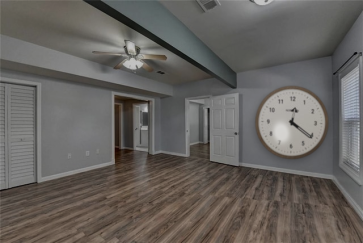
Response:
12h21
